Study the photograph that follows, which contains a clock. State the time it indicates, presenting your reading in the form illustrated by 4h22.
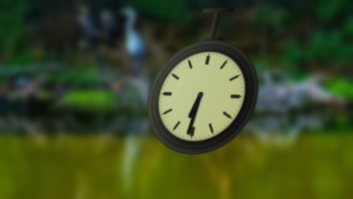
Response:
6h31
